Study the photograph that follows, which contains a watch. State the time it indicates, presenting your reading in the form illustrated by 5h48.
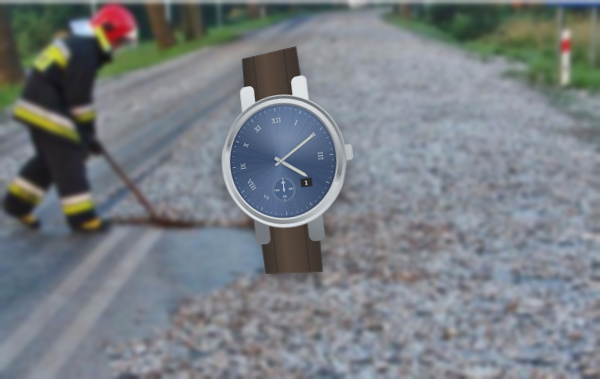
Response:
4h10
